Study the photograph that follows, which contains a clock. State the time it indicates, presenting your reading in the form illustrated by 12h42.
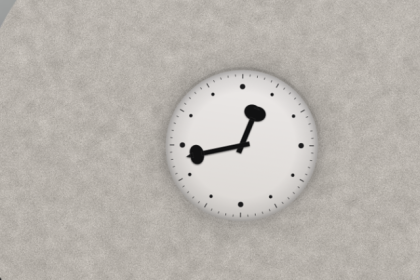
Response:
12h43
